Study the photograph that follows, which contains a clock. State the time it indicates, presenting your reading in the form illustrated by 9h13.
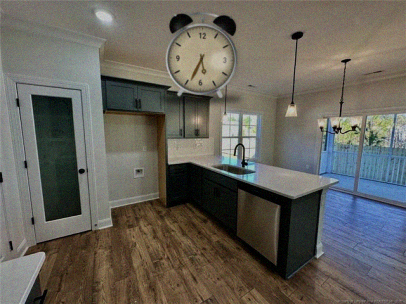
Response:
5h34
